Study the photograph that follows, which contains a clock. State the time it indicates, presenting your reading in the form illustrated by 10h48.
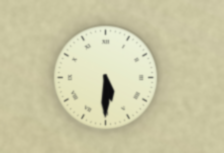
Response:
5h30
